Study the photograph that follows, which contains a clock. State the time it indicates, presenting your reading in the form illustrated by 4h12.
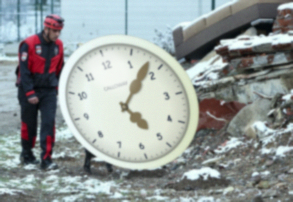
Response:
5h08
